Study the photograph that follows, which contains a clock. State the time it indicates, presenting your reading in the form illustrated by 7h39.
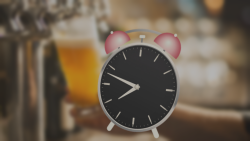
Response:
7h48
